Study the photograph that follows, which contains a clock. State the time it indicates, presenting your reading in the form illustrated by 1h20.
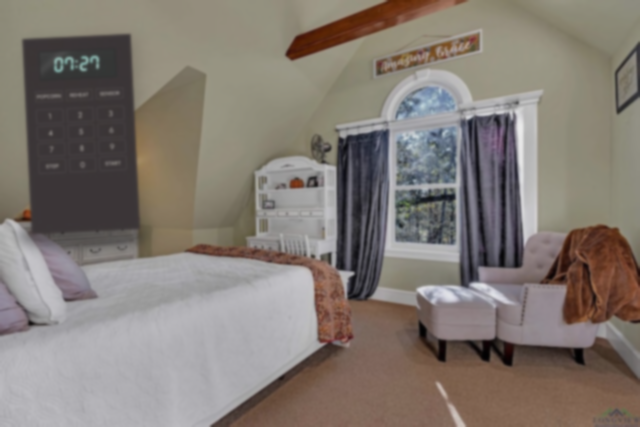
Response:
7h27
